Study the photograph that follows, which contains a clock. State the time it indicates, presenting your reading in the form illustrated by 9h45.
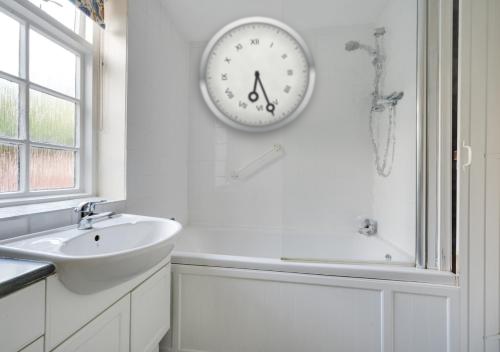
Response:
6h27
